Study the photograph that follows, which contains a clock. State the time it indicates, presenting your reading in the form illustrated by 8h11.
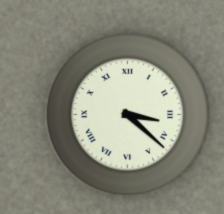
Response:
3h22
